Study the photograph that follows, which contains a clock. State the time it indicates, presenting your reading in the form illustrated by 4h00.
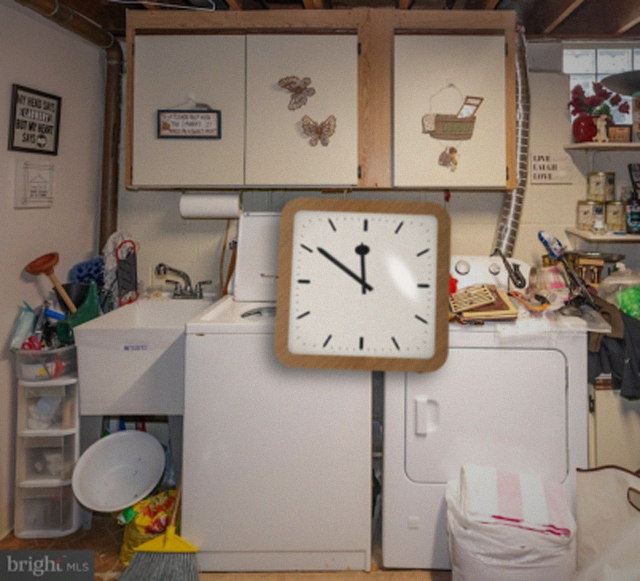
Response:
11h51
